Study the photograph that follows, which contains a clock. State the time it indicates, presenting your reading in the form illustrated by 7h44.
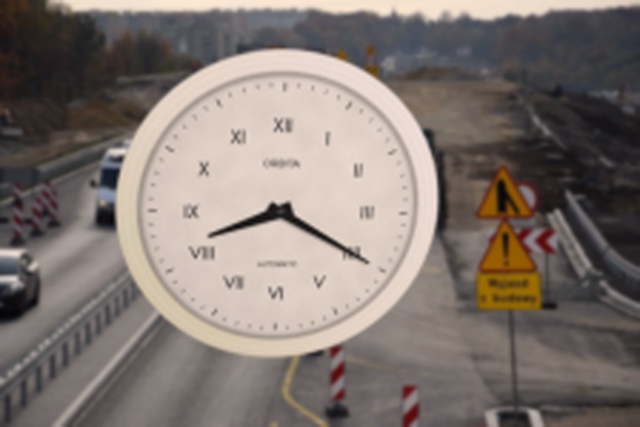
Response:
8h20
